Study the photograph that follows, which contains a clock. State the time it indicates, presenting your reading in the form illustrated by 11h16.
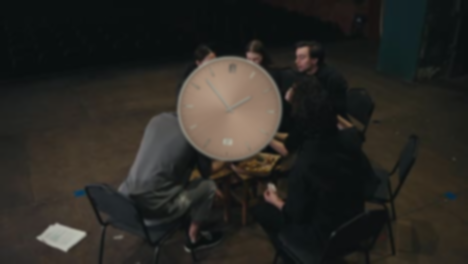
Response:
1h53
